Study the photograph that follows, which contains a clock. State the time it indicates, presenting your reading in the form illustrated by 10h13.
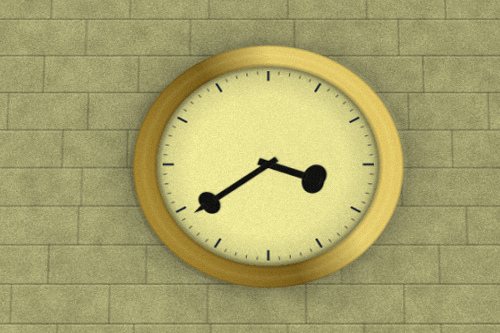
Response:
3h39
